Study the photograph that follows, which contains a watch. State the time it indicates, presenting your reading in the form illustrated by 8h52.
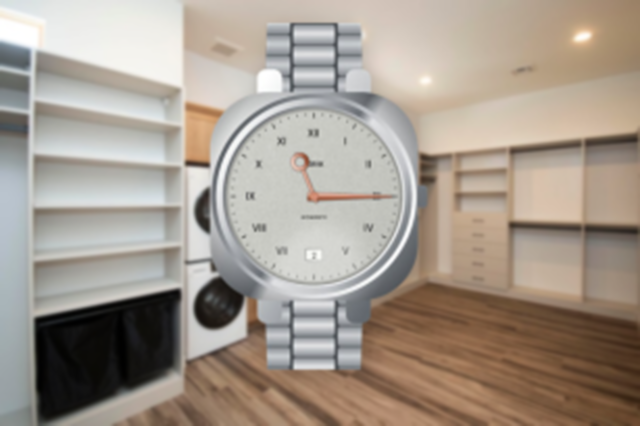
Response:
11h15
